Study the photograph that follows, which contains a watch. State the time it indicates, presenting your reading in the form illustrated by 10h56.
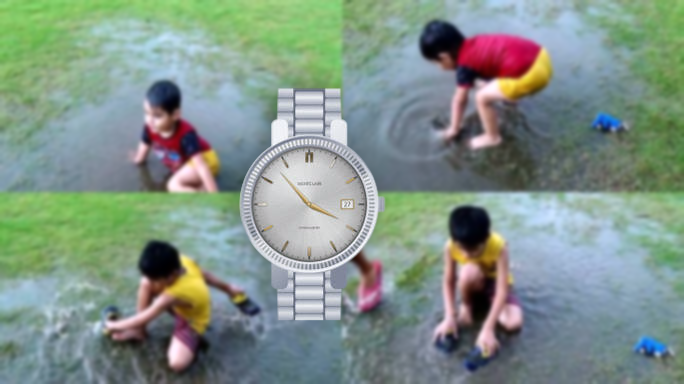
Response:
3h53
